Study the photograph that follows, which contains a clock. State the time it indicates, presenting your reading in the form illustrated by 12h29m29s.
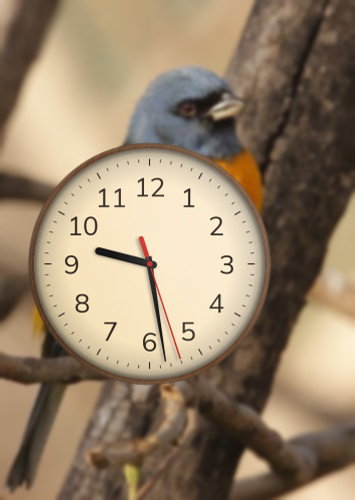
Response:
9h28m27s
